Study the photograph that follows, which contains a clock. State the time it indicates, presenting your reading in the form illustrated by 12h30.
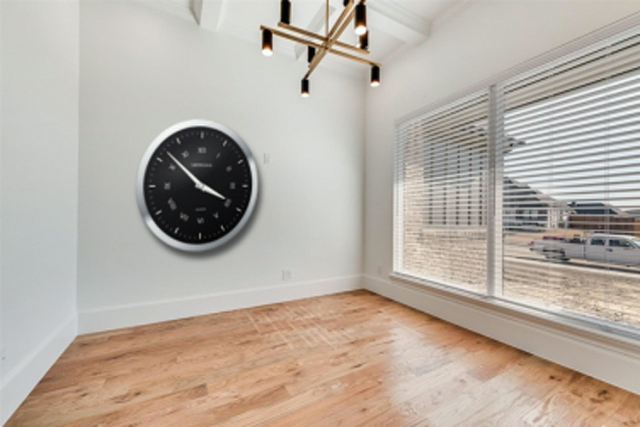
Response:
3h52
